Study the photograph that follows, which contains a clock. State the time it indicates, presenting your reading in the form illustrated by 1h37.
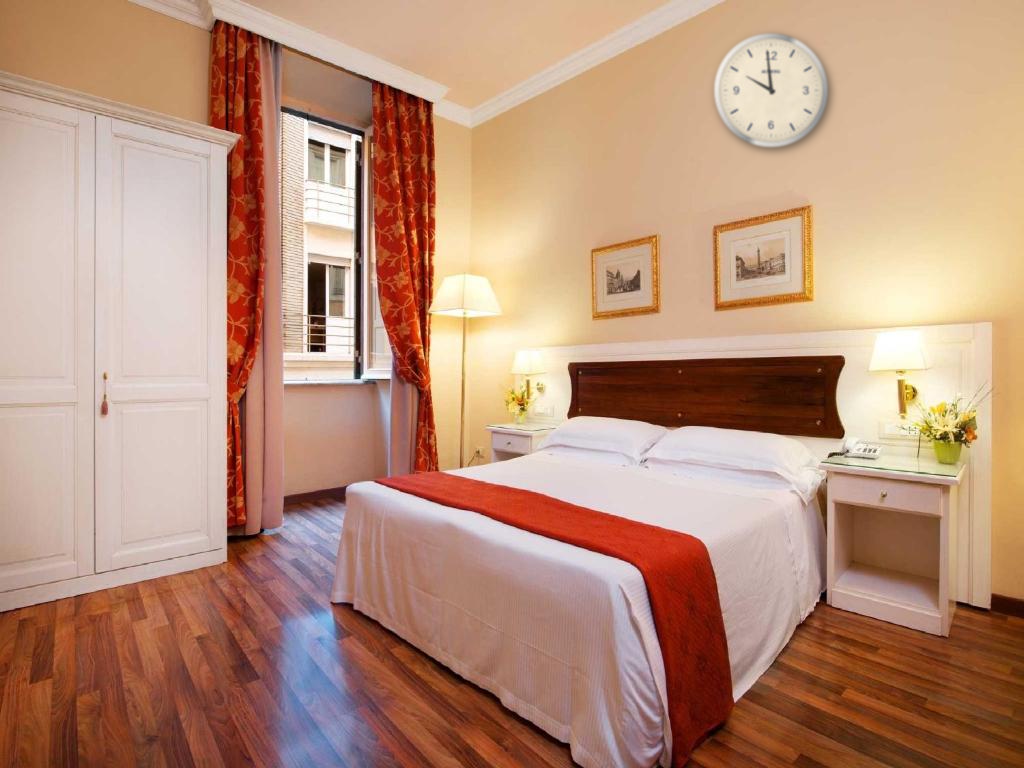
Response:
9h59
